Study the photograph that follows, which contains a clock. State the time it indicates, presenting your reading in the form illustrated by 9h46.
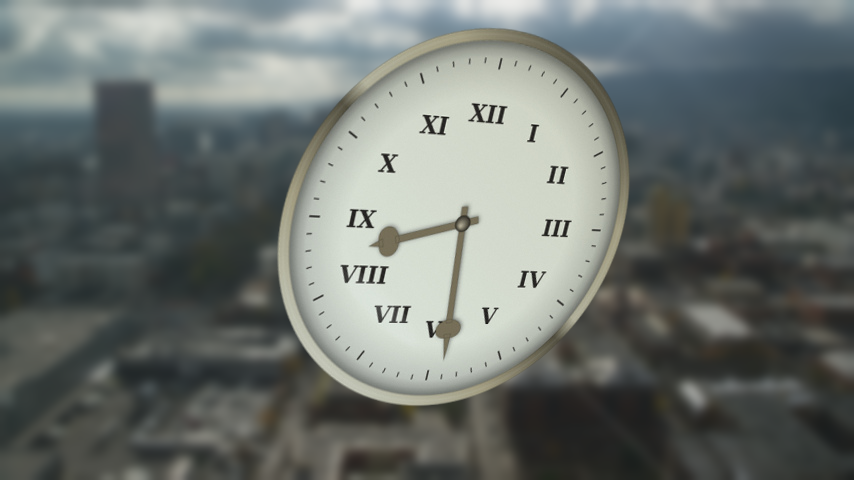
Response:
8h29
